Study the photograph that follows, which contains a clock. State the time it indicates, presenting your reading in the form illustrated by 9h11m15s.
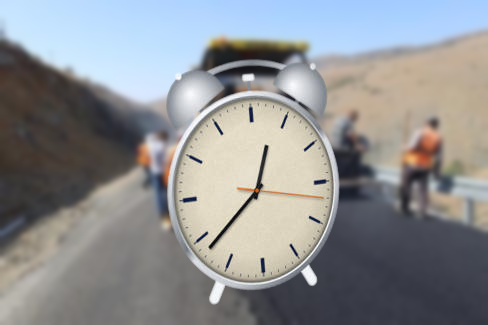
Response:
12h38m17s
